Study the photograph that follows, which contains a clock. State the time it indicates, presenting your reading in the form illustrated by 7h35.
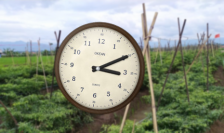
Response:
3h10
